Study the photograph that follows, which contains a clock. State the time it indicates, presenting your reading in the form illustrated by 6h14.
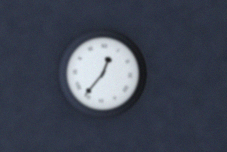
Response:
12h36
